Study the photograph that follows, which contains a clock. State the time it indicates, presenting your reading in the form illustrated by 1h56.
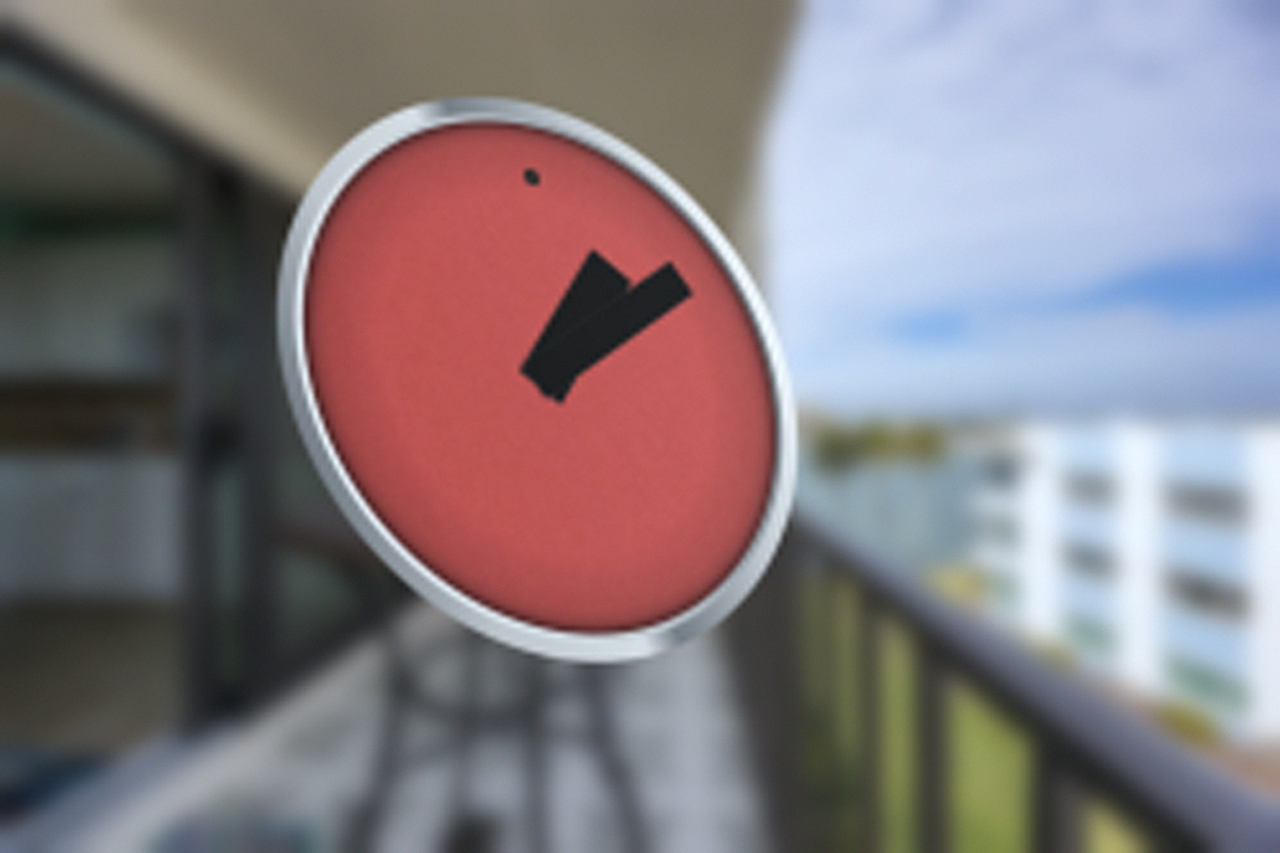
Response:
1h09
